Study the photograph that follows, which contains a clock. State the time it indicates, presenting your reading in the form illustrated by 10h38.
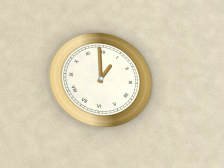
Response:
12h59
